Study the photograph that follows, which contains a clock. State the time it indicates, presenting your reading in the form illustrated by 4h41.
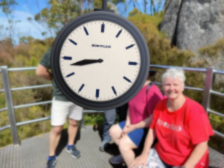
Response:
8h43
